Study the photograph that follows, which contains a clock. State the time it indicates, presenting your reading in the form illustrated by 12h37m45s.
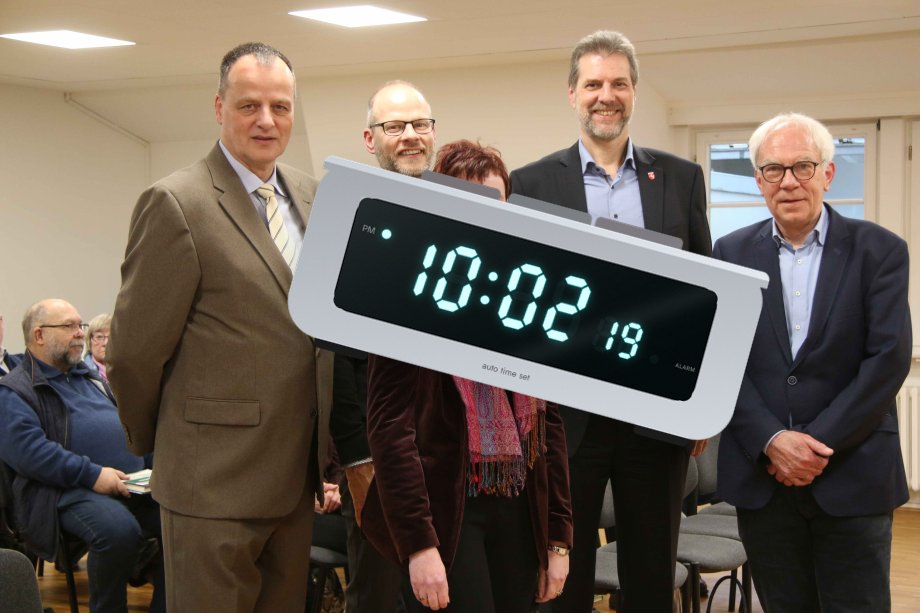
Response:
10h02m19s
